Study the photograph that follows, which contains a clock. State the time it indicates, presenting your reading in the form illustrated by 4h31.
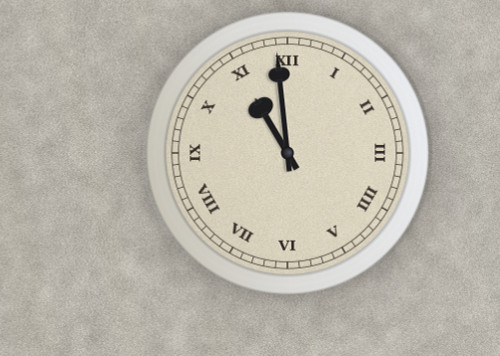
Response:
10h59
